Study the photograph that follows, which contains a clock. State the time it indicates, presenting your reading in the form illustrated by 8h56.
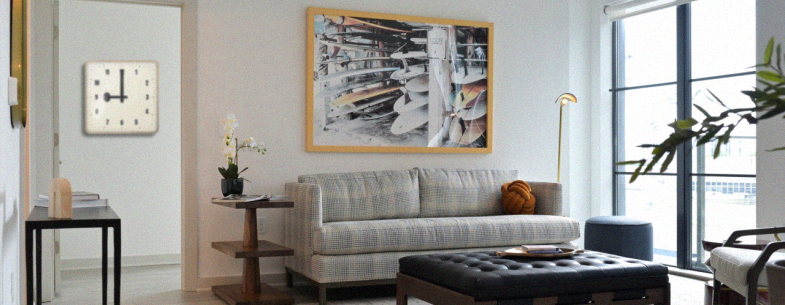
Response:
9h00
